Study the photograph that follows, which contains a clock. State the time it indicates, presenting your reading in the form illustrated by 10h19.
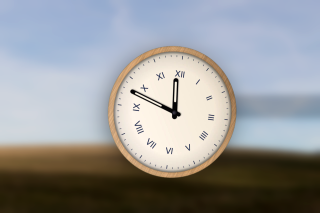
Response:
11h48
